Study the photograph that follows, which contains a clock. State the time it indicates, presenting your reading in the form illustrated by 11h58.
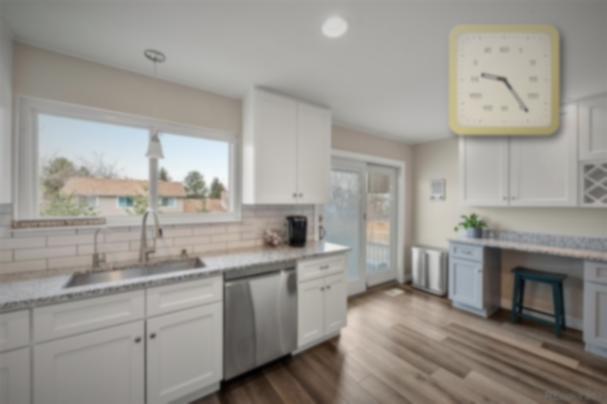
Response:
9h24
